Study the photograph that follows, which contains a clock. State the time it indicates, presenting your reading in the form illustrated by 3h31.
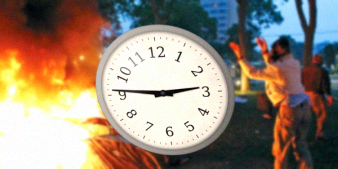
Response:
2h46
